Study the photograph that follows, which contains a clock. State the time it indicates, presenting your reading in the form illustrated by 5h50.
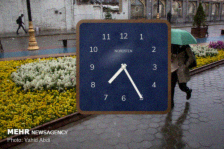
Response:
7h25
